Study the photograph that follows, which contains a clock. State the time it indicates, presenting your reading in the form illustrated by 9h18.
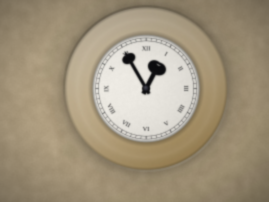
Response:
12h55
